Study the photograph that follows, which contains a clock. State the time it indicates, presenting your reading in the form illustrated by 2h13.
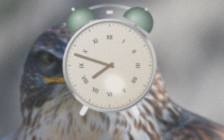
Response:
7h48
